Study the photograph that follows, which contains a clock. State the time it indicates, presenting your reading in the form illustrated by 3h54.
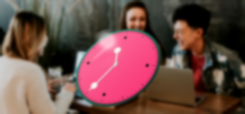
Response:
11h35
